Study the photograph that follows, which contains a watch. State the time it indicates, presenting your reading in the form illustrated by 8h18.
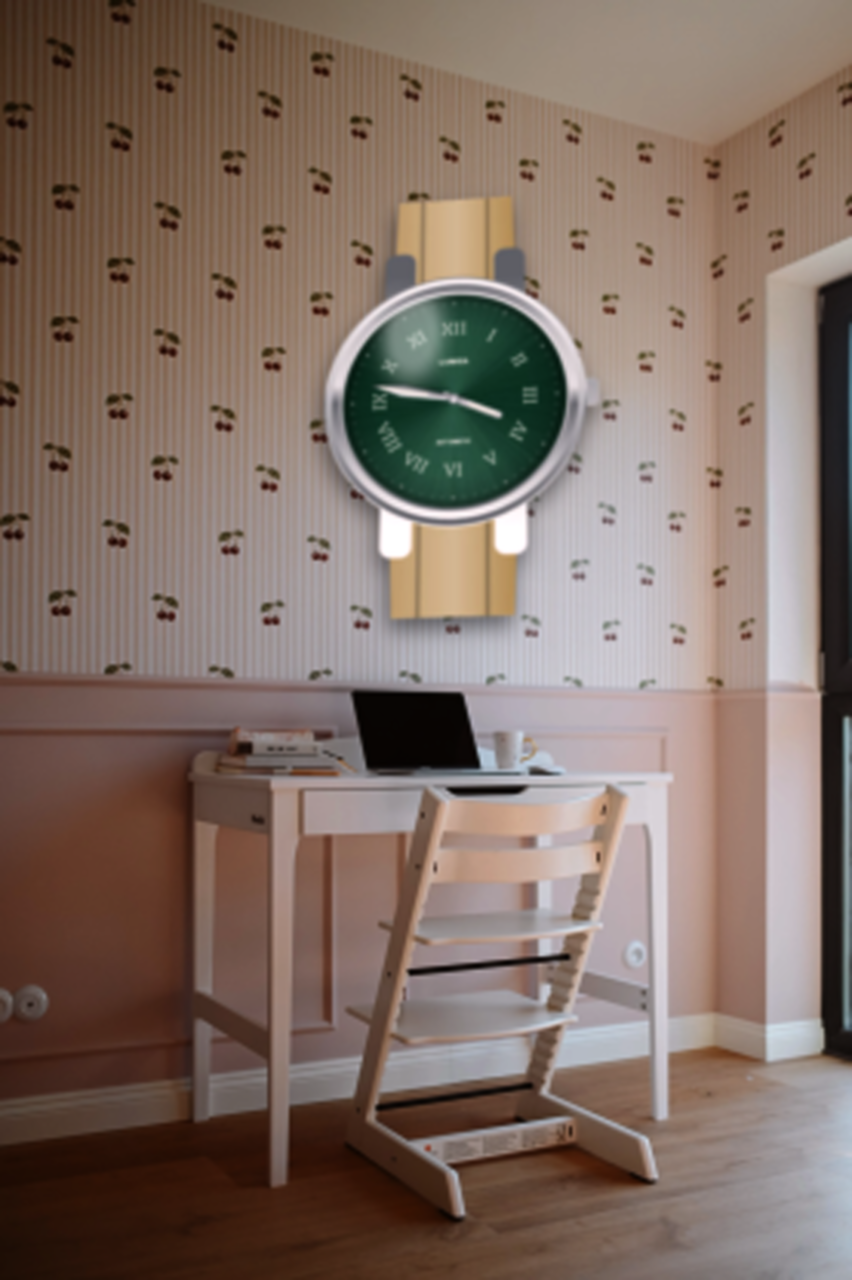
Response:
3h47
